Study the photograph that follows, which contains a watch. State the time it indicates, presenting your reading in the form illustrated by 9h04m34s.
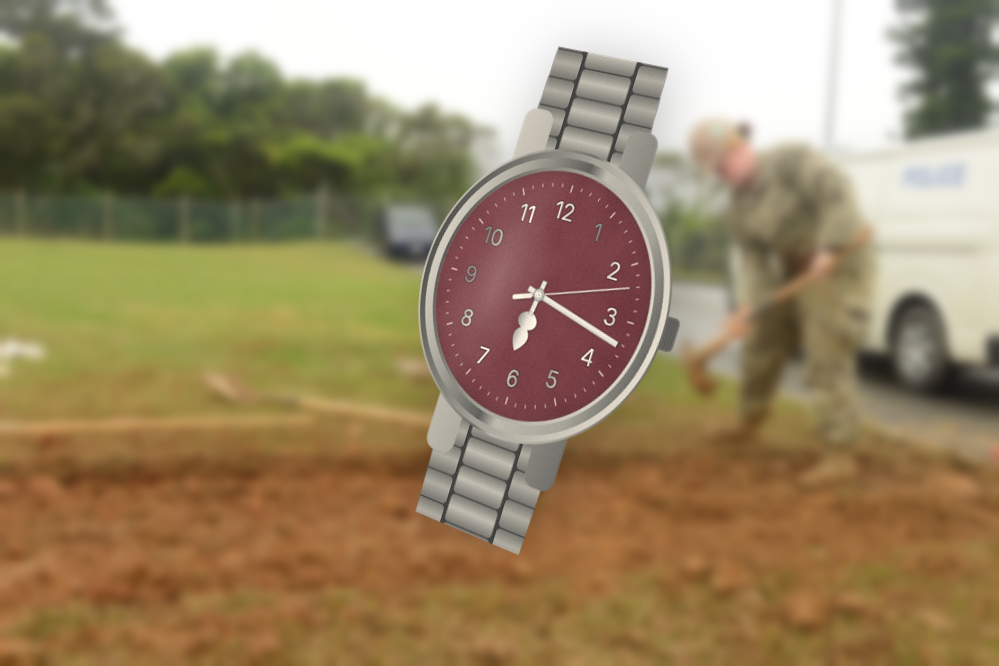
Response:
6h17m12s
